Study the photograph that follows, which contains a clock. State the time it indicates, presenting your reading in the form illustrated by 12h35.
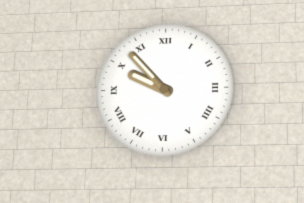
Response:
9h53
